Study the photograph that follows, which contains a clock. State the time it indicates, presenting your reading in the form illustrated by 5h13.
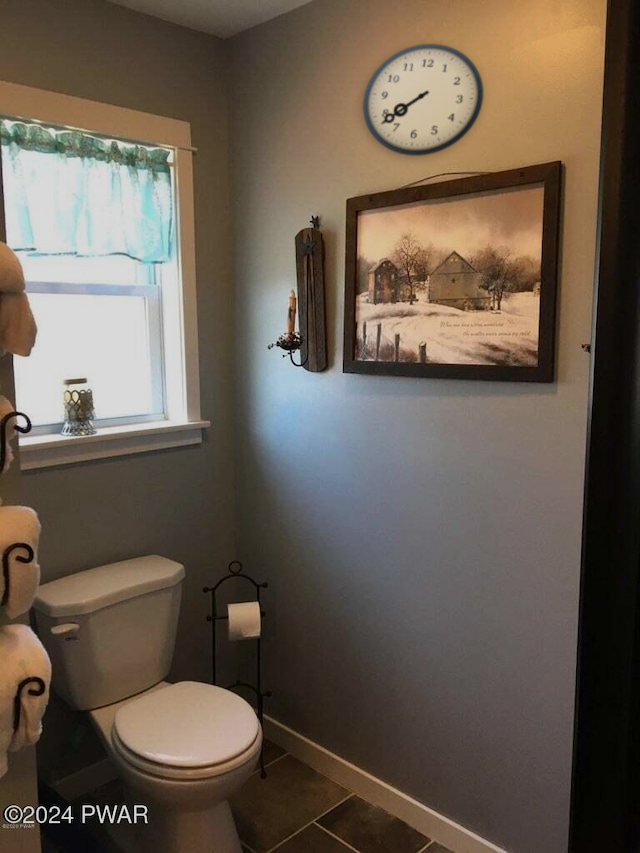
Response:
7h38
